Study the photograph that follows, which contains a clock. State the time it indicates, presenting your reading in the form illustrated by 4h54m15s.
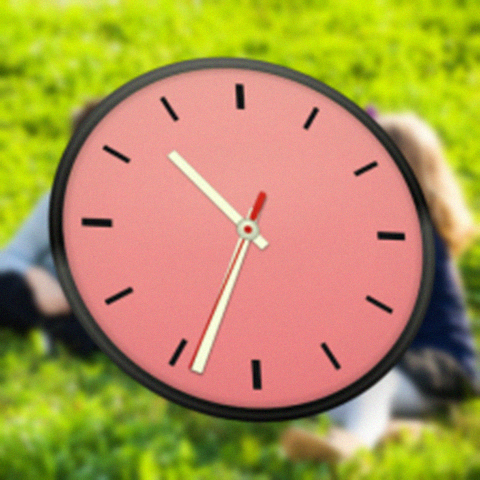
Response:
10h33m34s
